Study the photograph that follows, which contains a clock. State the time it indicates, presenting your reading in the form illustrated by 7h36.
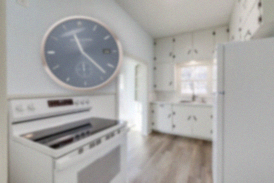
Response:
11h23
